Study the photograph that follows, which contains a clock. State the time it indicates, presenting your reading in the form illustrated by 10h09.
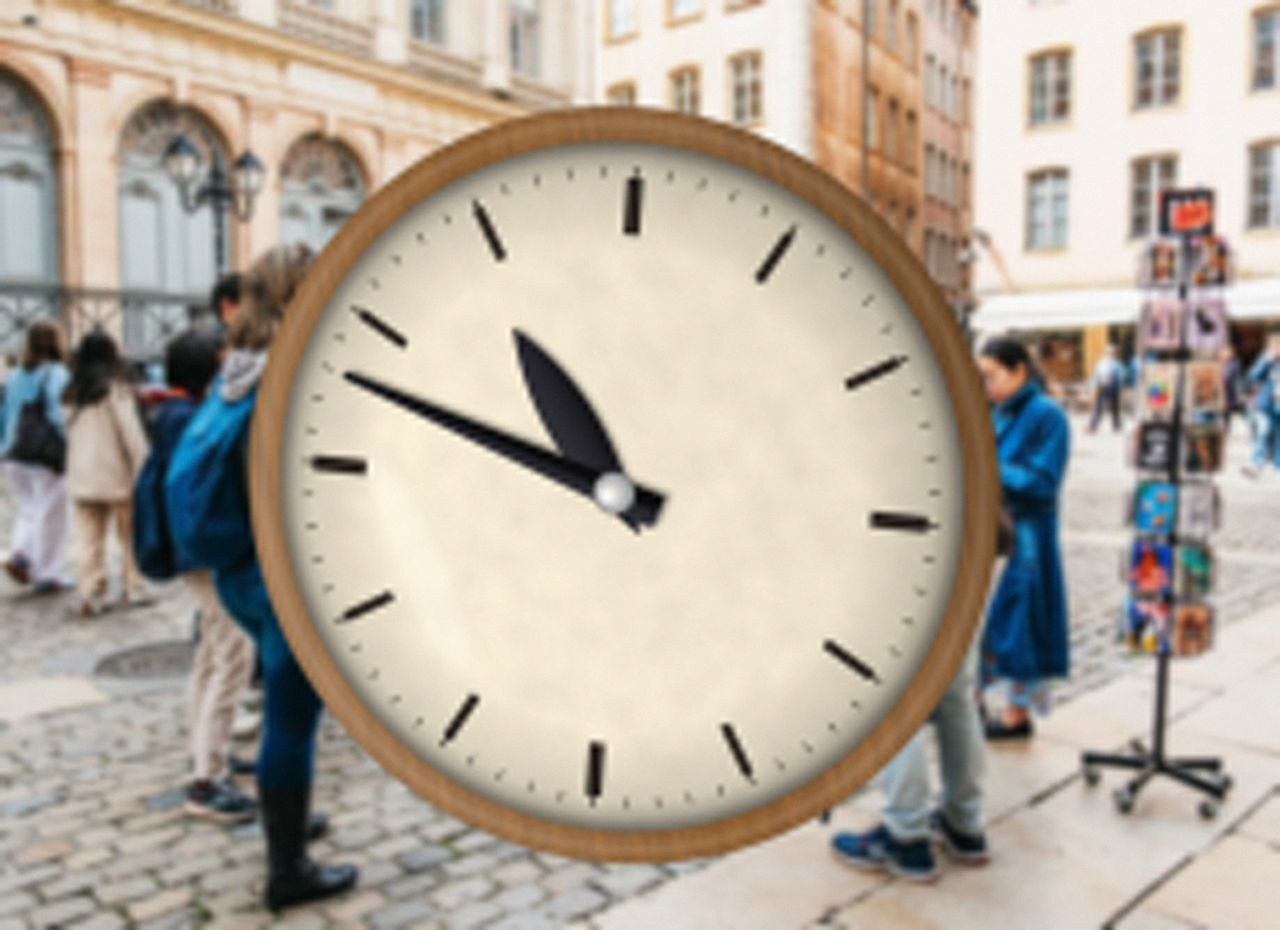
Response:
10h48
